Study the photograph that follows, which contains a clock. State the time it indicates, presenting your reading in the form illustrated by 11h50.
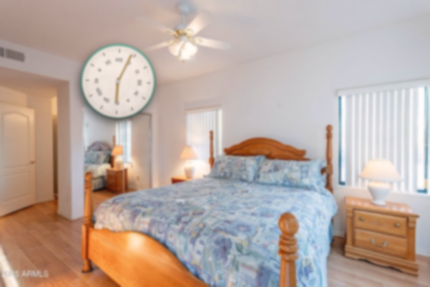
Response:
6h04
